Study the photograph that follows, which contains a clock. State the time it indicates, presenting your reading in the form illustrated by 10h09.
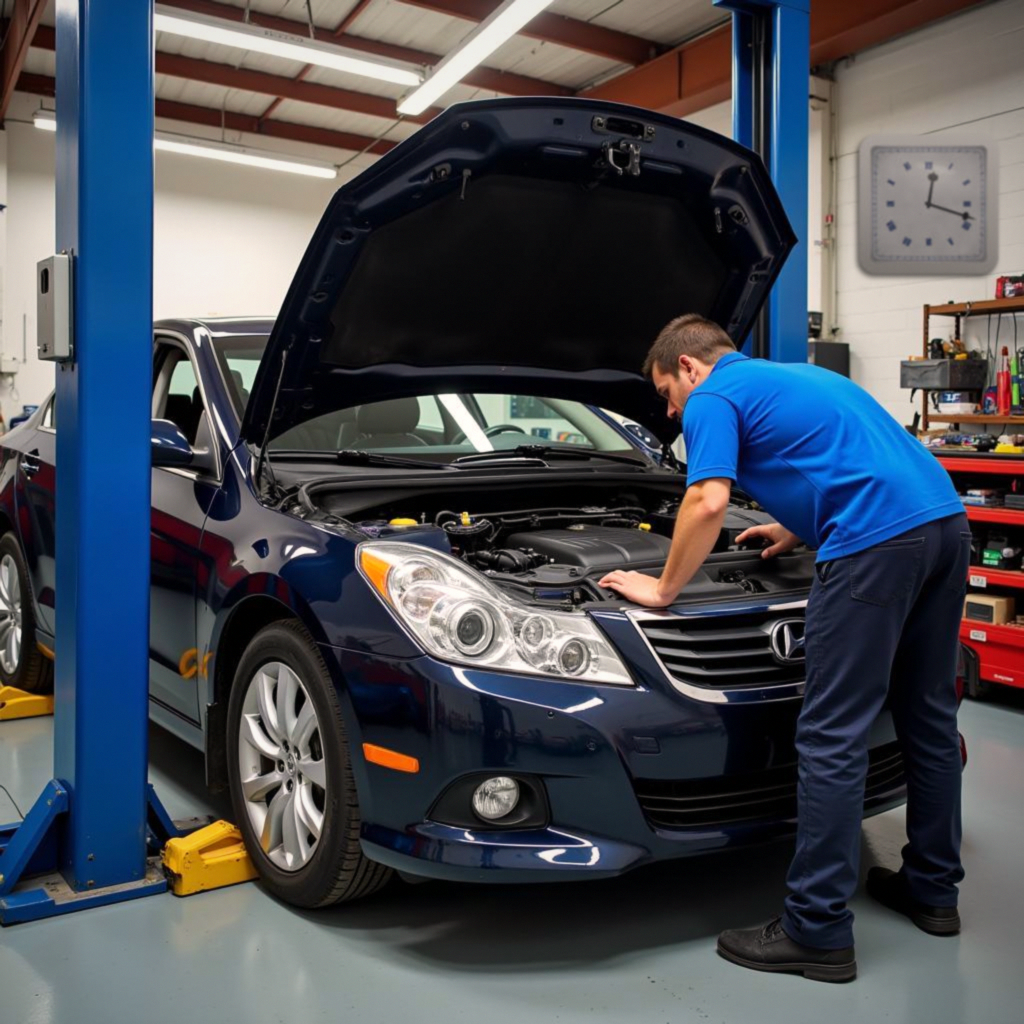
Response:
12h18
